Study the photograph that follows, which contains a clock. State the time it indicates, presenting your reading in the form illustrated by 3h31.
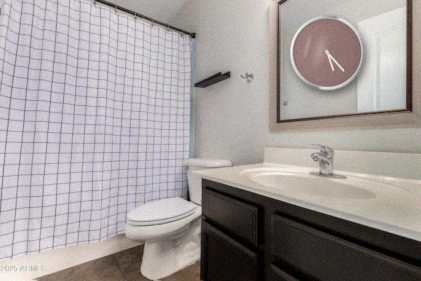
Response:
5h23
